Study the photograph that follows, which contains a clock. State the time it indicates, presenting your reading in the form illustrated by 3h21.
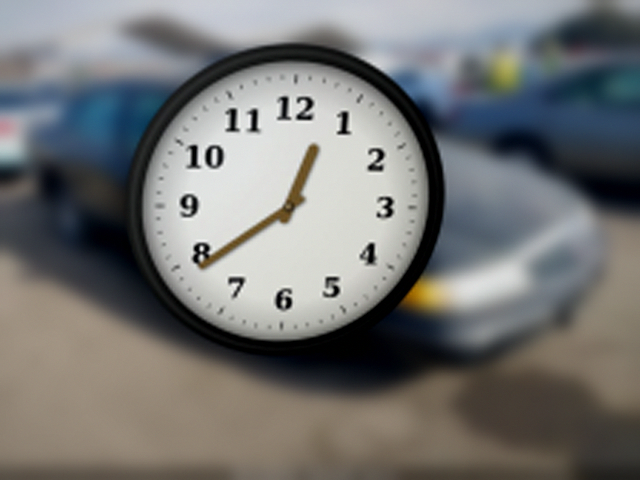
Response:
12h39
